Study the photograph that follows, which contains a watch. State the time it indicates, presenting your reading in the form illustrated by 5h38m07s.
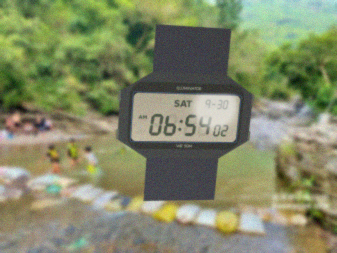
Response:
6h54m02s
